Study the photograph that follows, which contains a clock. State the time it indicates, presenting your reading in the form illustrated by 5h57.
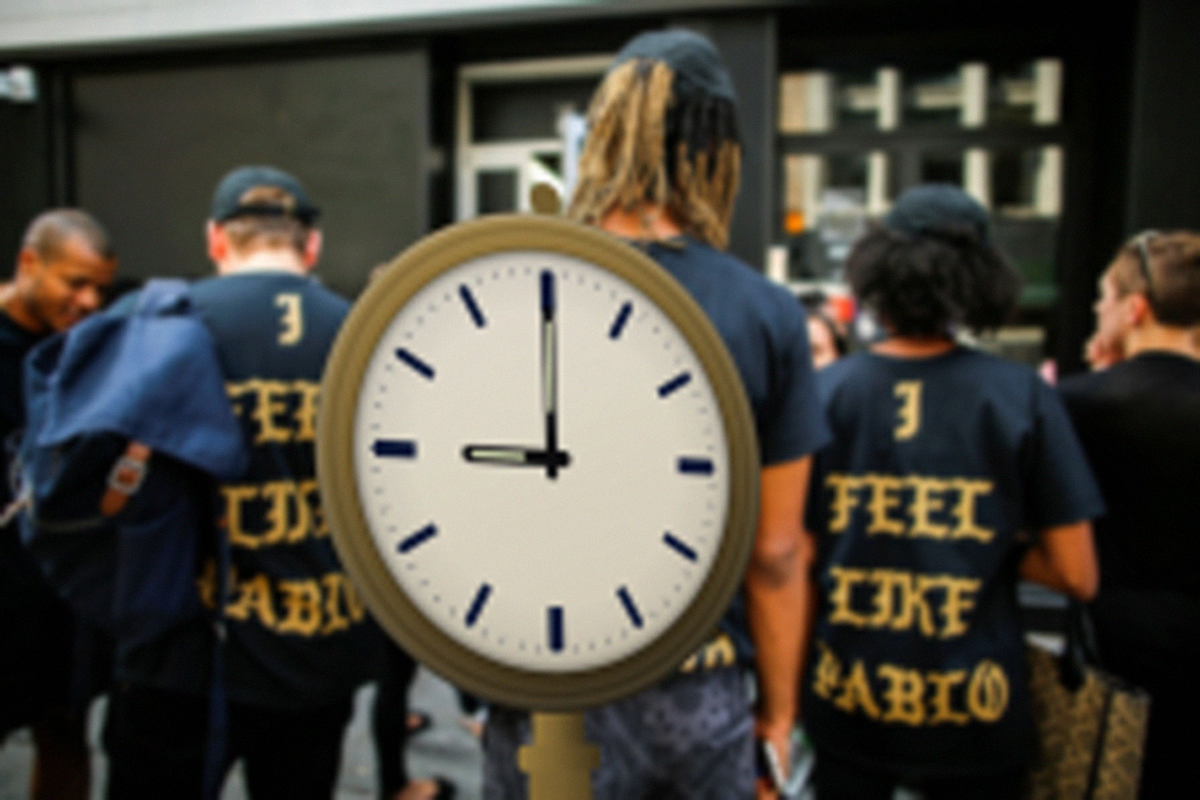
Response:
9h00
